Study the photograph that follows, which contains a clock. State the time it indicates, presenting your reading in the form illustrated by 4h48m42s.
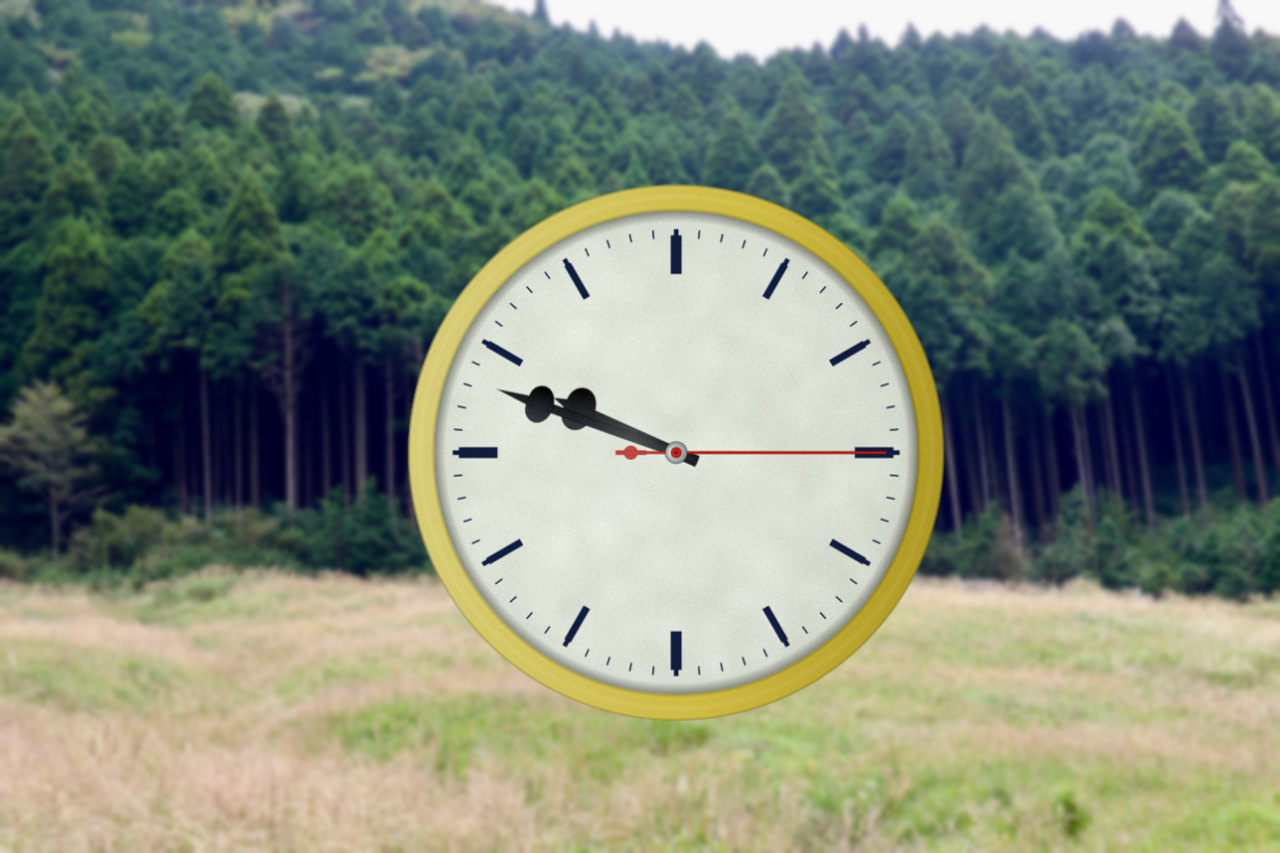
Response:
9h48m15s
